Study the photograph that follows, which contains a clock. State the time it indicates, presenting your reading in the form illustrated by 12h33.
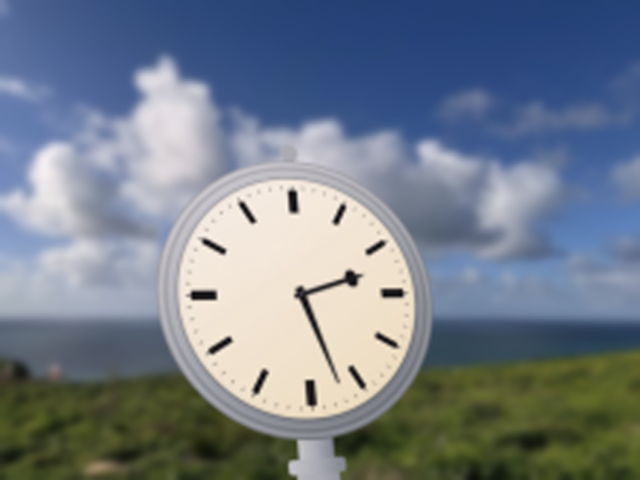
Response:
2h27
